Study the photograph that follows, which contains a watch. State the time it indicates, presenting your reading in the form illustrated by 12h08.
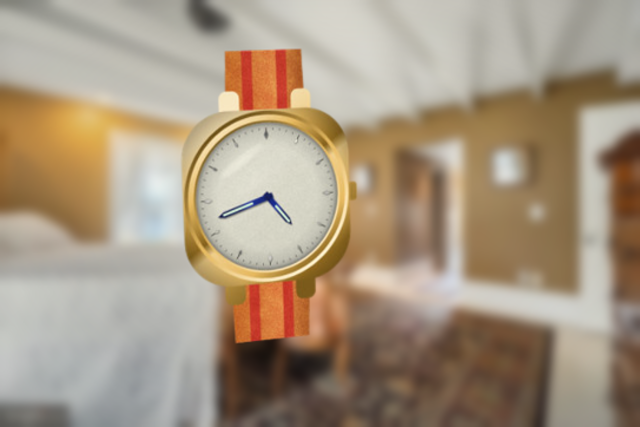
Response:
4h42
